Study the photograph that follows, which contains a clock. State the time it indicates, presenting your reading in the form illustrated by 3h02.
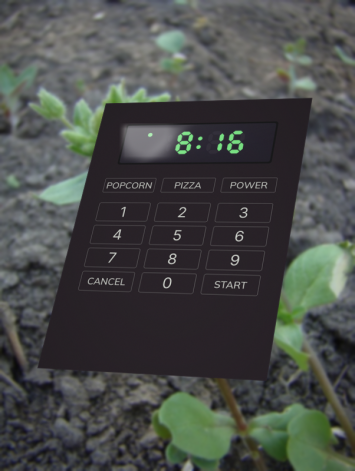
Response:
8h16
